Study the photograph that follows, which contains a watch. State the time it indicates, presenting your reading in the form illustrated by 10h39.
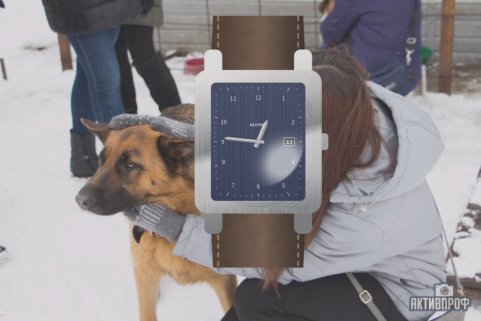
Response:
12h46
